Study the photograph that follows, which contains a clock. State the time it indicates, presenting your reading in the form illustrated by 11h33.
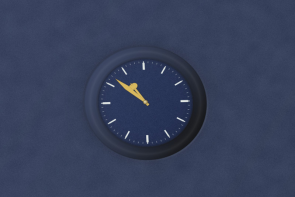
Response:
10h52
